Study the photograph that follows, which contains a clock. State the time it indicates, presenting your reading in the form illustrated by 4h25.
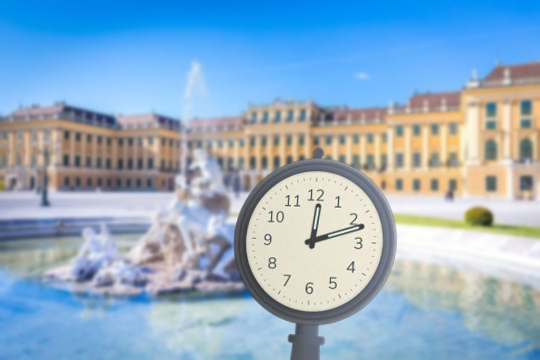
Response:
12h12
